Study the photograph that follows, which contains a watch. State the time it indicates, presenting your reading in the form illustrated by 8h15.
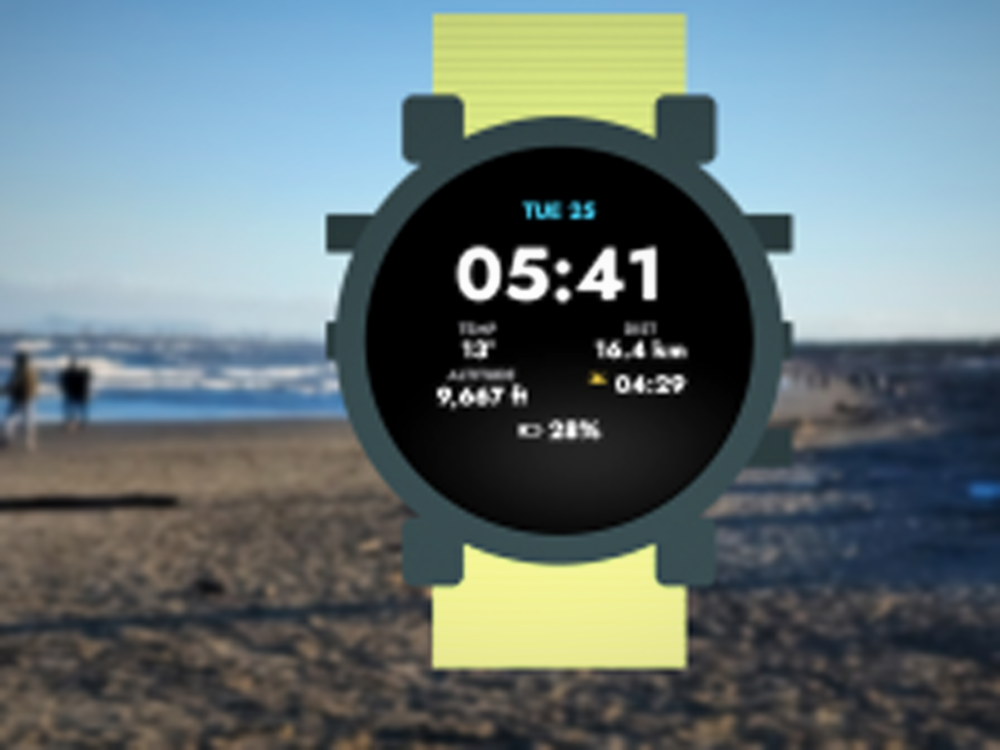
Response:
5h41
